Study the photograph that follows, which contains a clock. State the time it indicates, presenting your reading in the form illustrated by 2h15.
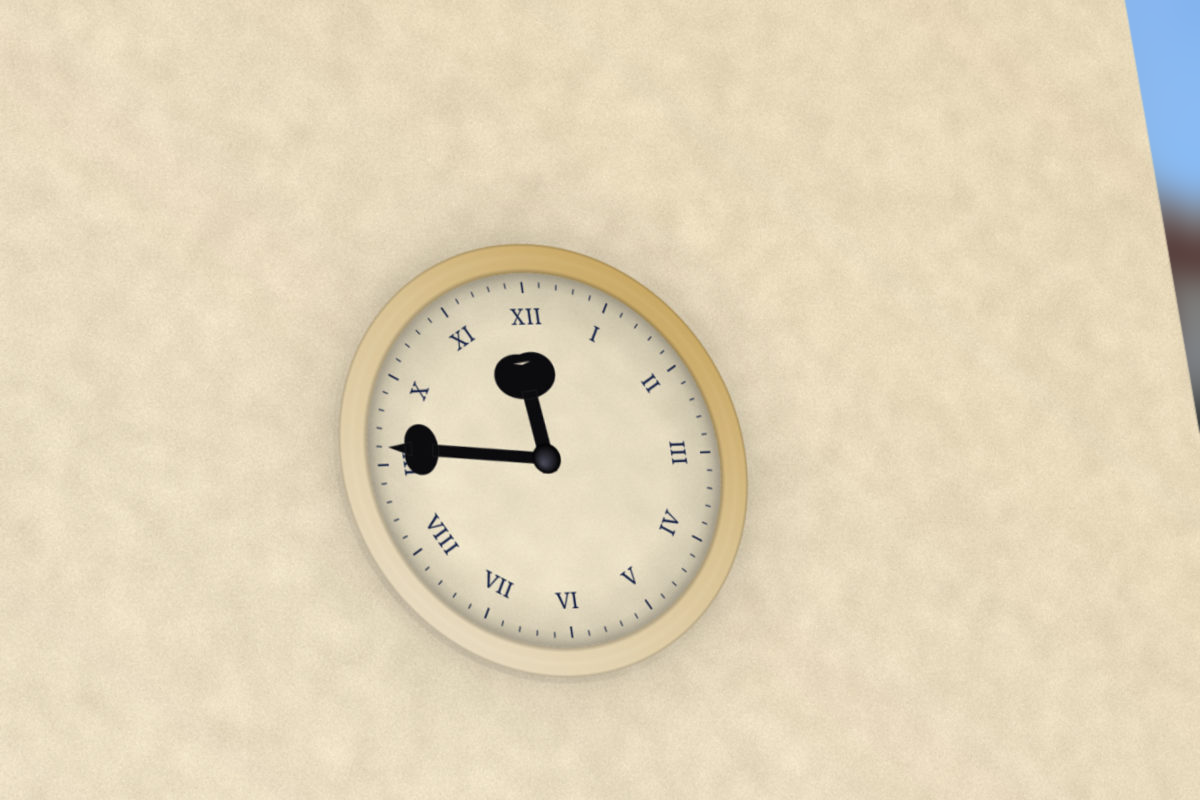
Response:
11h46
